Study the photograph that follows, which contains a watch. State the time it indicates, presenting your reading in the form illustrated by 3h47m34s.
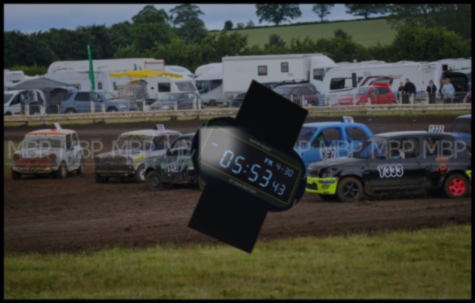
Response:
5h53m43s
